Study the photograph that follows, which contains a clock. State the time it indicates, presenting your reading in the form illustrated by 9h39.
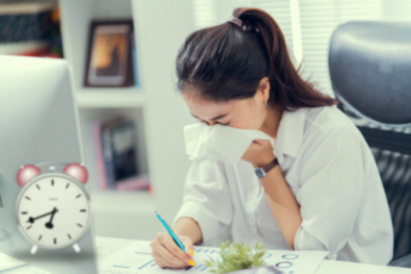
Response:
6h42
